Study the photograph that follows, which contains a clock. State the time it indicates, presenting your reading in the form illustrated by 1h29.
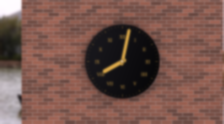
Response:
8h02
